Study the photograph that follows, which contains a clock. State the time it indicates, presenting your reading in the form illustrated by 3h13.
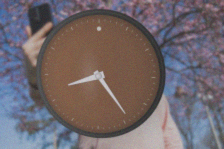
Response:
8h24
